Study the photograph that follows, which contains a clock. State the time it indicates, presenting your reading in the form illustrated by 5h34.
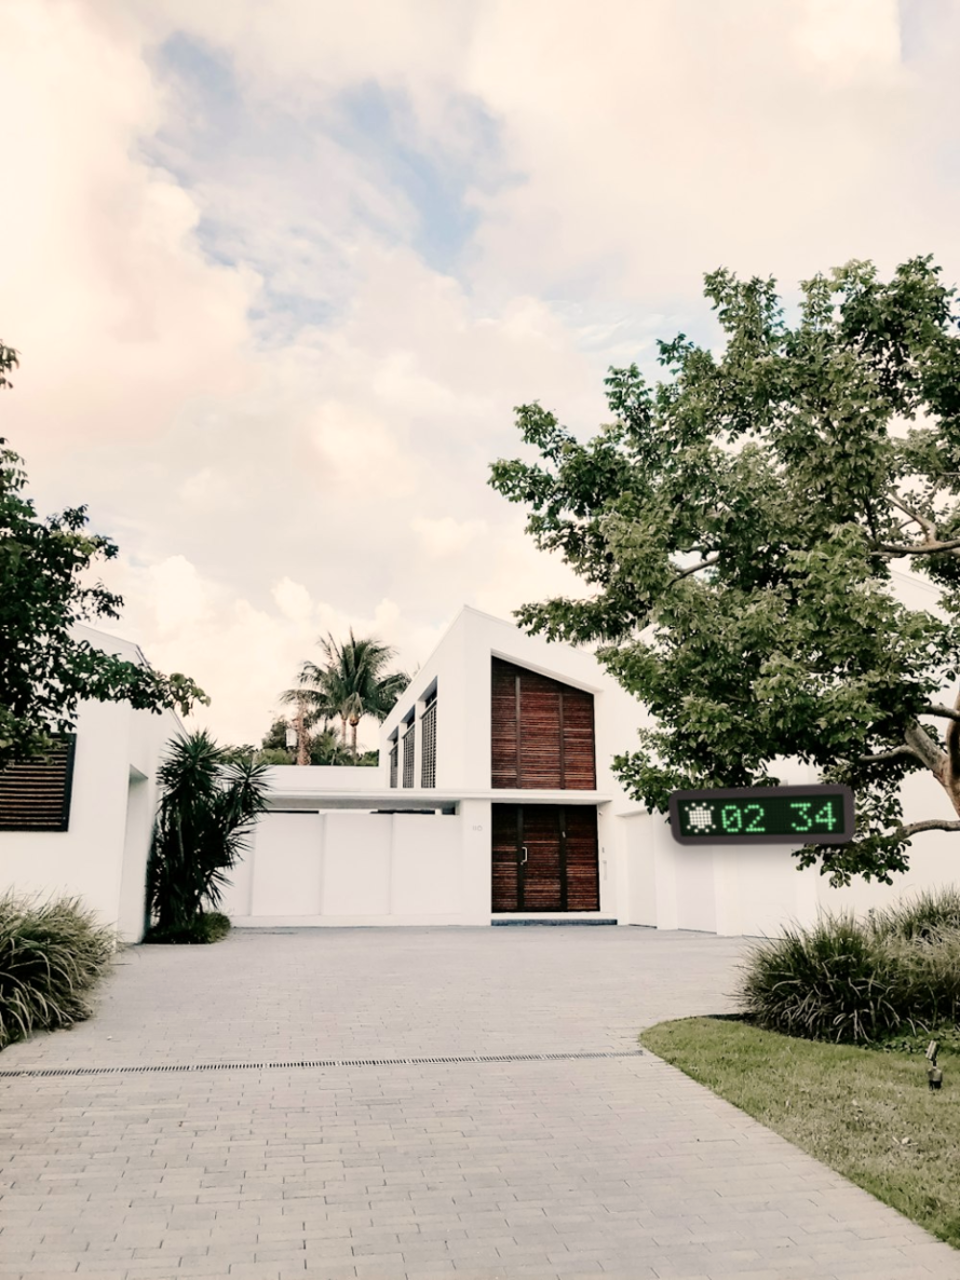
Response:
2h34
